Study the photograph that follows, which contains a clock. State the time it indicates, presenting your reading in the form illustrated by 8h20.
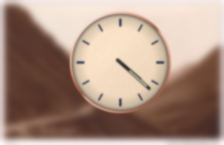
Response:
4h22
